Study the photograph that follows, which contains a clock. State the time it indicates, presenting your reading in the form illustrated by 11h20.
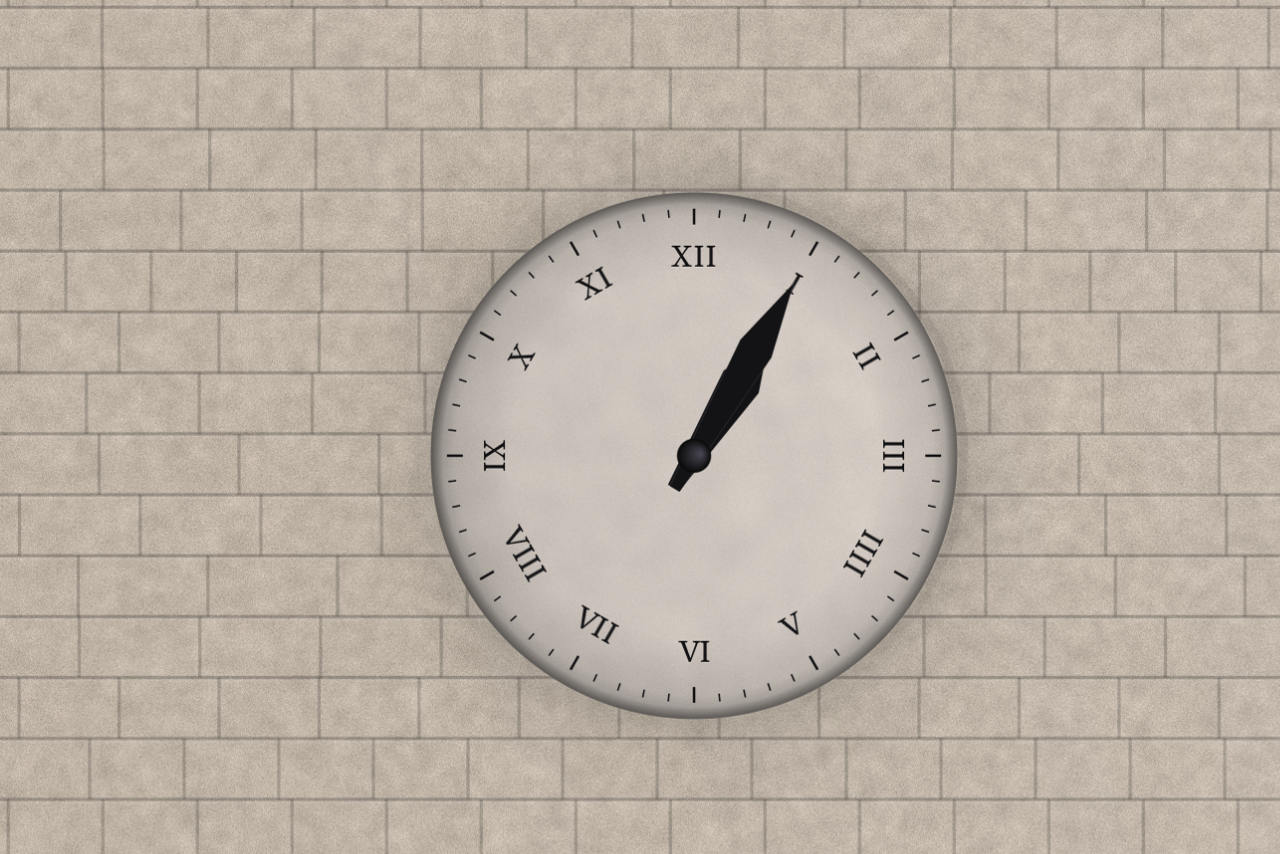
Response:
1h05
